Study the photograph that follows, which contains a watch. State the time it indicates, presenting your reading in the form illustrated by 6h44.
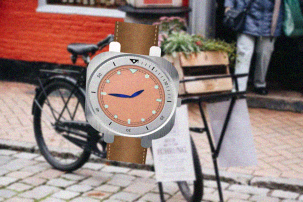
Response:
1h45
